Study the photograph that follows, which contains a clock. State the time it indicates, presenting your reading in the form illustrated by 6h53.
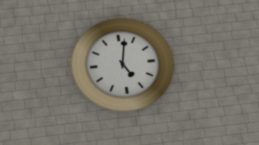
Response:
5h02
